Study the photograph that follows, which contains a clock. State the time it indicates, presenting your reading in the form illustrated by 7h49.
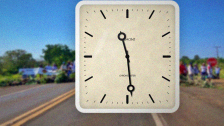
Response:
11h29
